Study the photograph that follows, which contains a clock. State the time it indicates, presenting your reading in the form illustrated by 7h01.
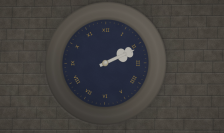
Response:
2h11
